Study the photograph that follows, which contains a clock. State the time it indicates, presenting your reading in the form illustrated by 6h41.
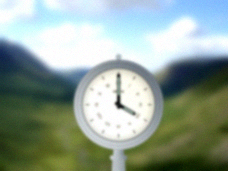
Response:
4h00
